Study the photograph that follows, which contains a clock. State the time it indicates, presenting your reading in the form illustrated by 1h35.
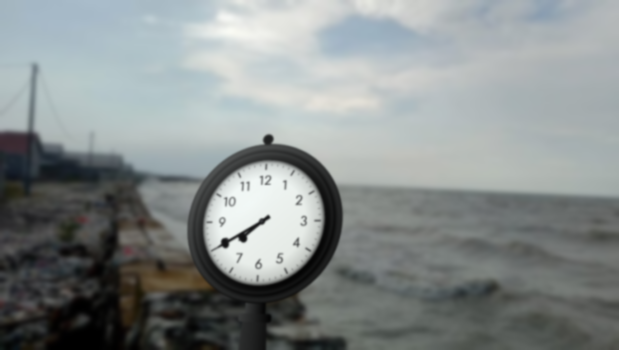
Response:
7h40
